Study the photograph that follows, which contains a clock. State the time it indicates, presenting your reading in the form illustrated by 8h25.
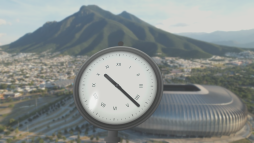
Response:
10h22
